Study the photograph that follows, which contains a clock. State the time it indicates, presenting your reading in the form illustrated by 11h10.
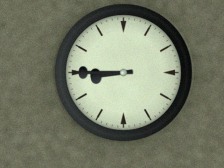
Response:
8h45
